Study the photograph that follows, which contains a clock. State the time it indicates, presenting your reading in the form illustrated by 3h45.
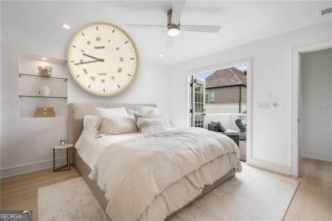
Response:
9h44
